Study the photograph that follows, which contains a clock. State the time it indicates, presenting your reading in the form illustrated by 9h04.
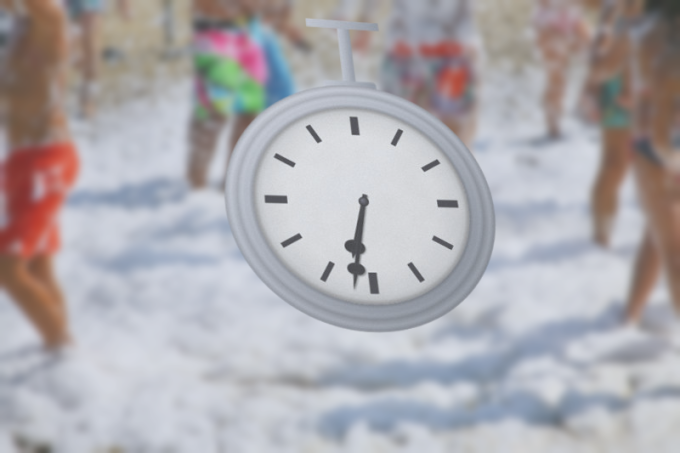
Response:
6h32
